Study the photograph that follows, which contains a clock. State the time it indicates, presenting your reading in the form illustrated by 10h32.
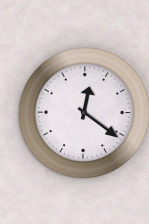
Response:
12h21
